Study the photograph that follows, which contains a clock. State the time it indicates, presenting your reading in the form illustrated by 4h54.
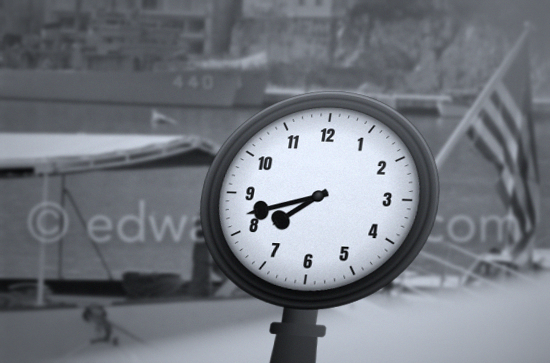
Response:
7h42
